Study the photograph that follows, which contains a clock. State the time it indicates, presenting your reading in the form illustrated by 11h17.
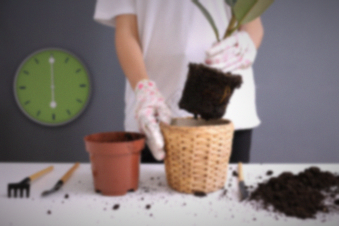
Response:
6h00
